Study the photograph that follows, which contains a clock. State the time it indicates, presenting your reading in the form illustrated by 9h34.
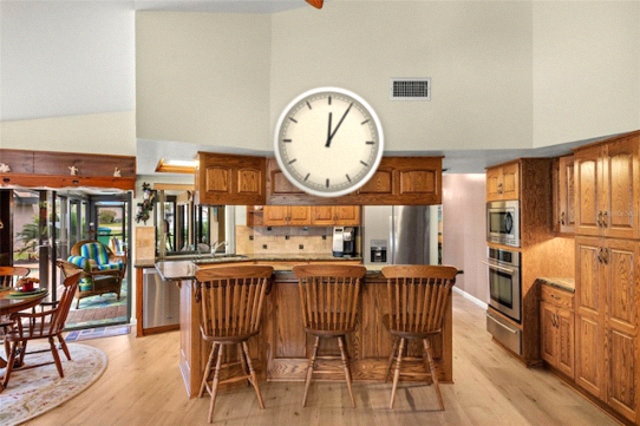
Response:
12h05
